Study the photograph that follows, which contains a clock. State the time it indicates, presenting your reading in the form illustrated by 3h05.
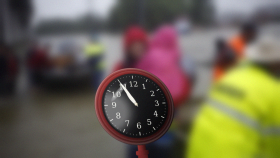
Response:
10h55
